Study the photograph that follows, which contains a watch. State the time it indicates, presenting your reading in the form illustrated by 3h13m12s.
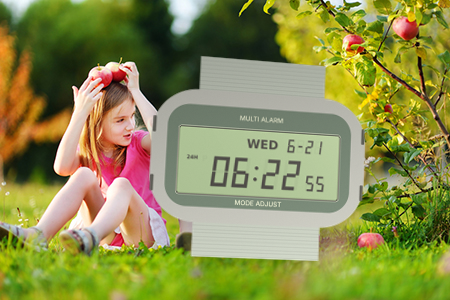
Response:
6h22m55s
